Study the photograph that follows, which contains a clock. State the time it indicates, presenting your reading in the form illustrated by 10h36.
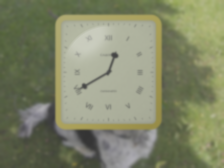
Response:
12h40
